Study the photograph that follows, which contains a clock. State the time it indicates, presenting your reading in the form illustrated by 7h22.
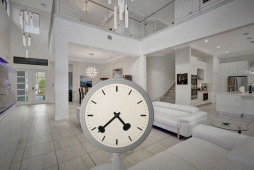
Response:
4h38
